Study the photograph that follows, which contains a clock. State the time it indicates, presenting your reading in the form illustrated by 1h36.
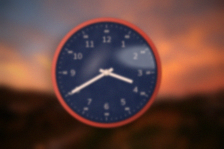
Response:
3h40
